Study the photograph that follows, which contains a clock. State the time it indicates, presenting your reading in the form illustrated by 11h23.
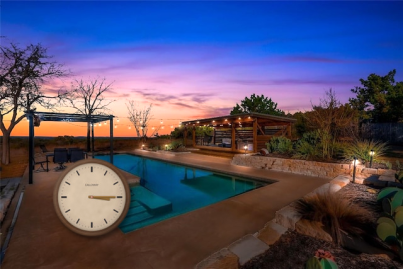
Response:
3h15
